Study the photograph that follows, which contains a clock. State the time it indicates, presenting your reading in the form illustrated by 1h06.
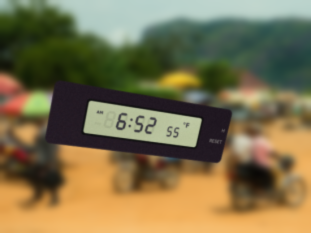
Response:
6h52
